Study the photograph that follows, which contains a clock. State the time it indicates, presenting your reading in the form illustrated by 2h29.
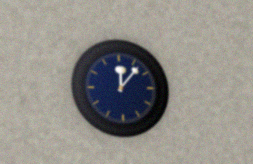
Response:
12h07
